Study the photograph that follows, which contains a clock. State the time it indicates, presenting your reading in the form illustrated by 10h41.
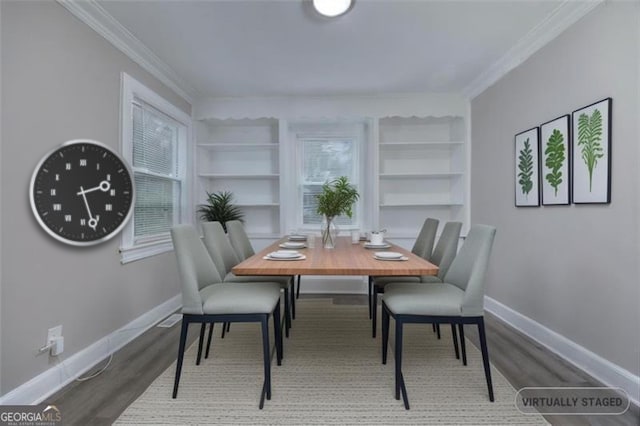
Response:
2h27
